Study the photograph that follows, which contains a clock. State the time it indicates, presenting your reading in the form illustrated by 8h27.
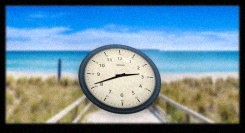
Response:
2h41
